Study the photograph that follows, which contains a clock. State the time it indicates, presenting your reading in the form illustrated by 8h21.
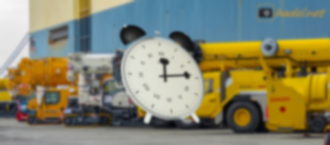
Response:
12h14
